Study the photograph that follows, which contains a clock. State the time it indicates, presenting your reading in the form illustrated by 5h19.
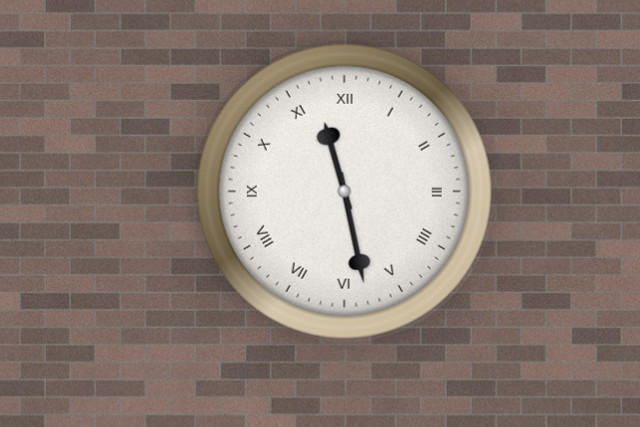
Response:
11h28
